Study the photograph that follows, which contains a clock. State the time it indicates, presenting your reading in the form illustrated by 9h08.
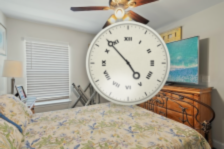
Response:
4h53
